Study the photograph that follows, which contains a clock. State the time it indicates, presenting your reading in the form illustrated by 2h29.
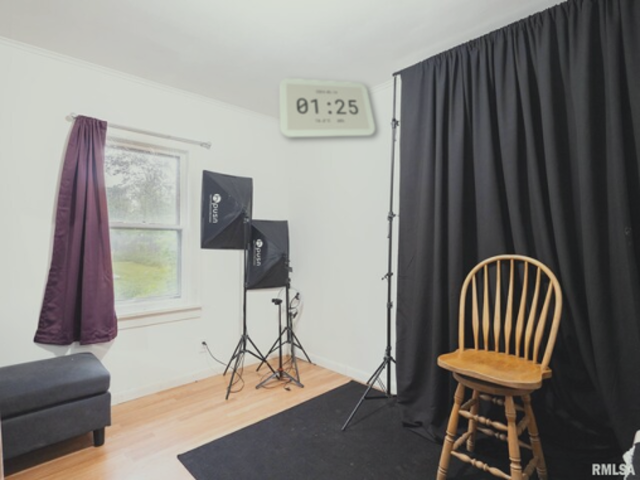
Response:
1h25
